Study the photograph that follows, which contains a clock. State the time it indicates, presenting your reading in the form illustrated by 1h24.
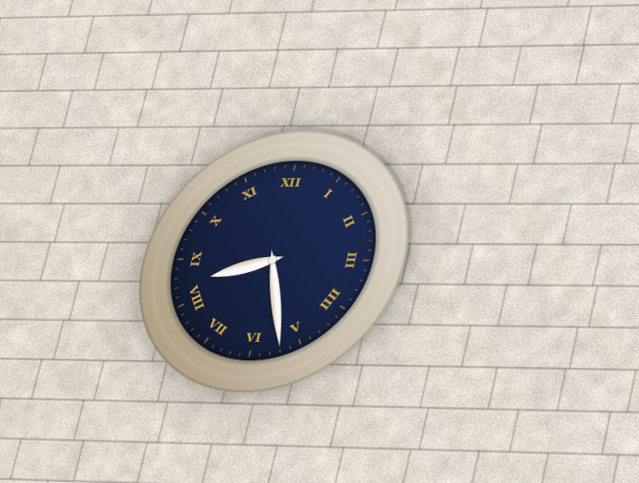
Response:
8h27
